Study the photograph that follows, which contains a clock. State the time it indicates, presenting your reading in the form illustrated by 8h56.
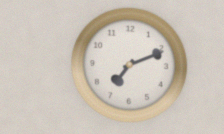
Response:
7h11
